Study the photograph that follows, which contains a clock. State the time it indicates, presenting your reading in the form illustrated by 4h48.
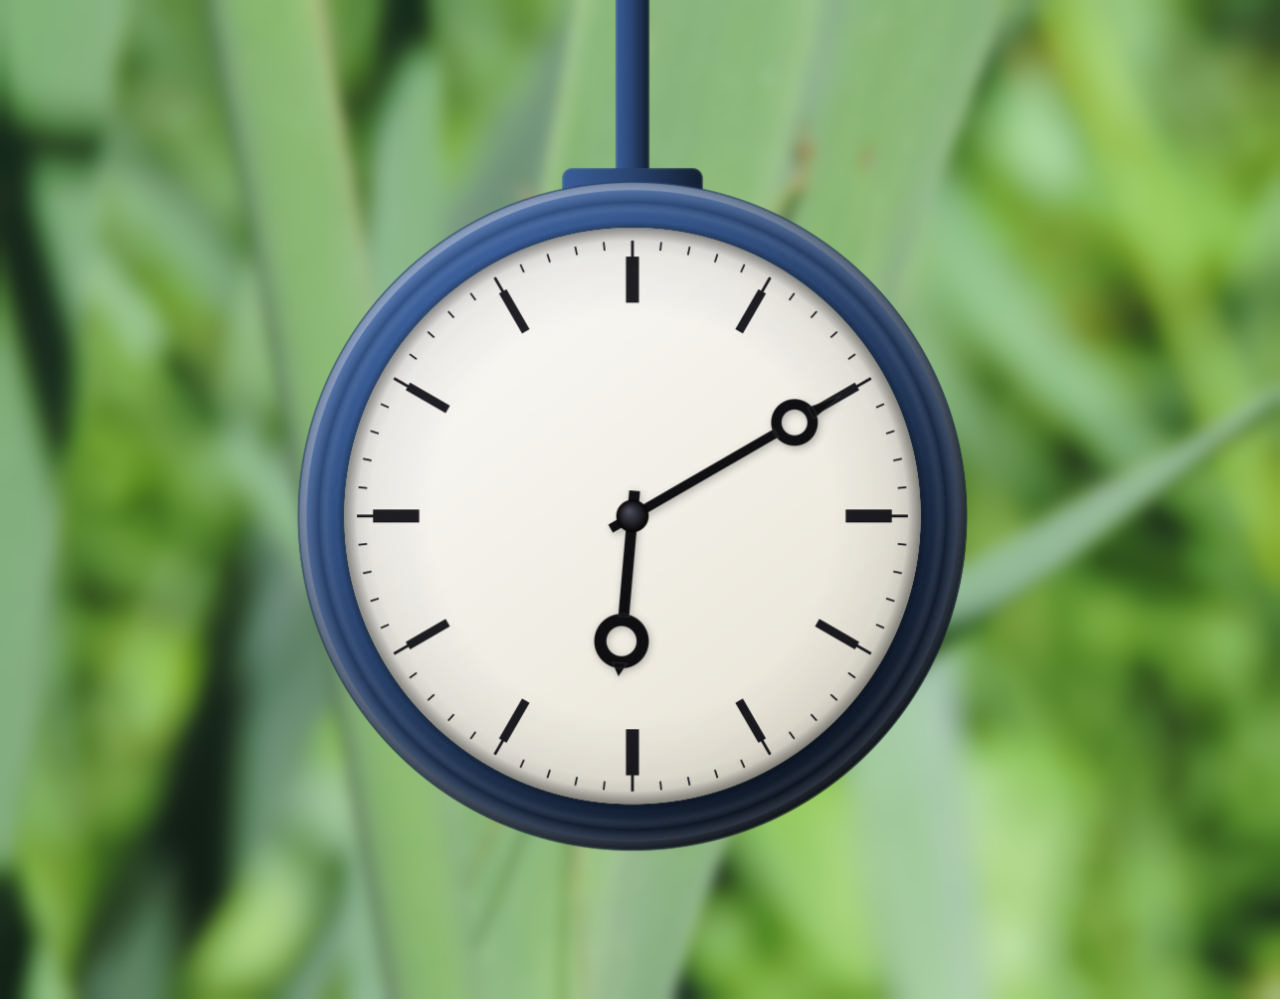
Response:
6h10
